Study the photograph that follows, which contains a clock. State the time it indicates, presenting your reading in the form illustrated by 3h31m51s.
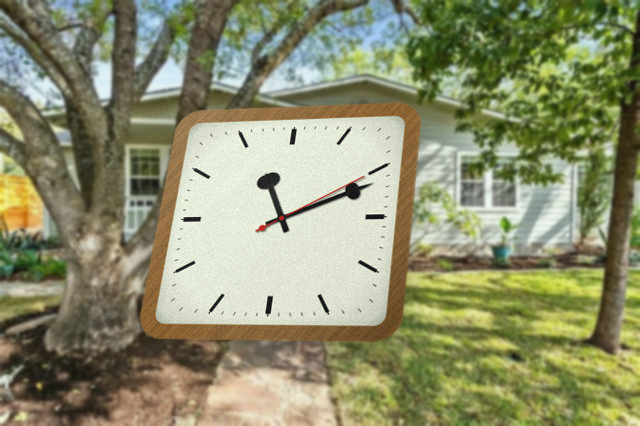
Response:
11h11m10s
